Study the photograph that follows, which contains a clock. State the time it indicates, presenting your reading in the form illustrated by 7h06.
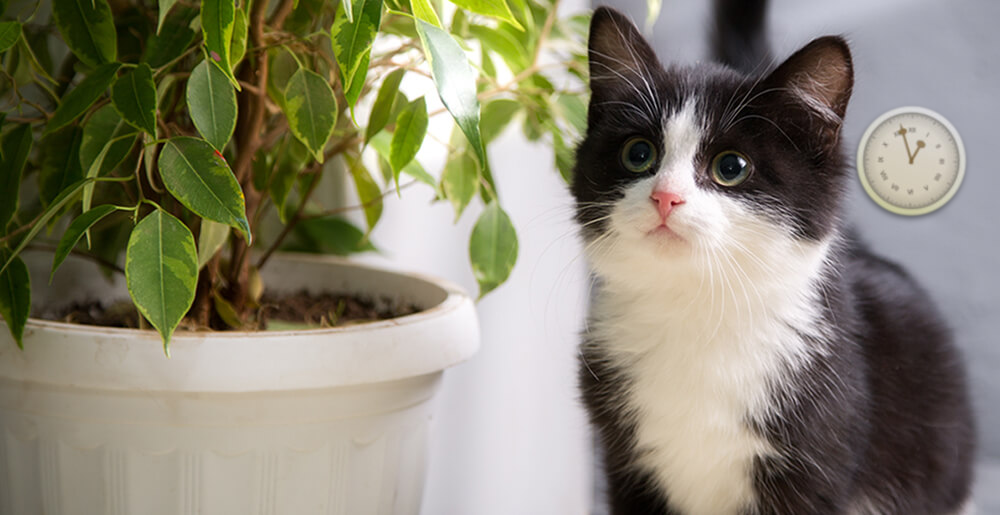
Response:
12h57
